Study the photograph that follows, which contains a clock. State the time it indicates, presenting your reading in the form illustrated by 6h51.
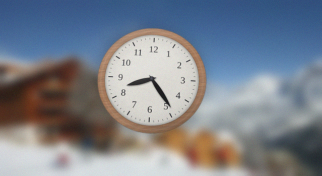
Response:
8h24
